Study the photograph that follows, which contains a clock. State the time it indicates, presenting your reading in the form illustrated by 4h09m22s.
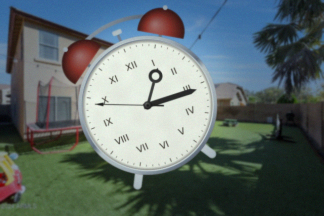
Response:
1h15m49s
